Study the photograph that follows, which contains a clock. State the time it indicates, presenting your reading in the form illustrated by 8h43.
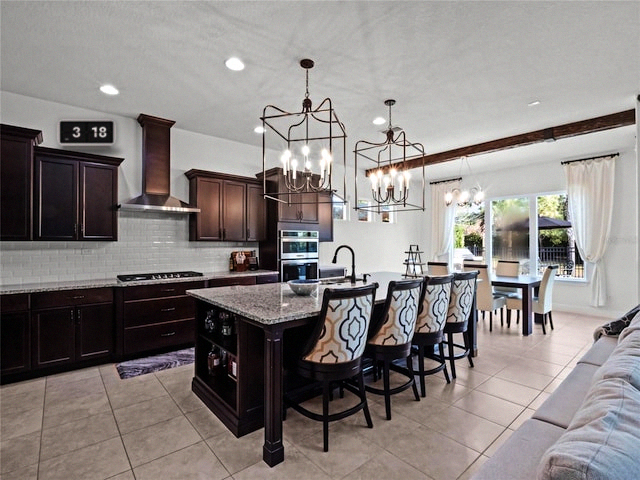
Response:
3h18
